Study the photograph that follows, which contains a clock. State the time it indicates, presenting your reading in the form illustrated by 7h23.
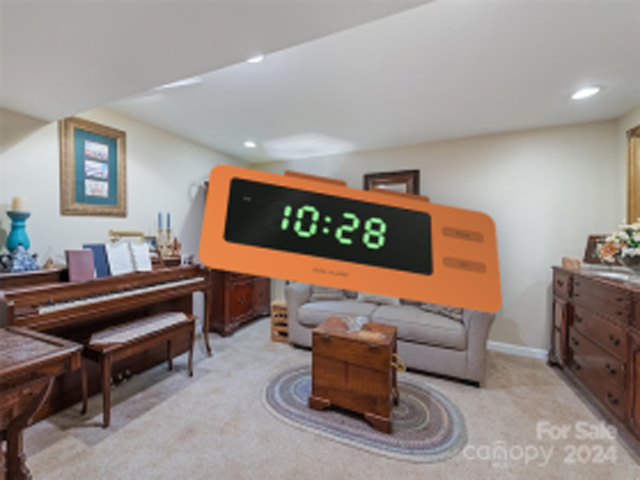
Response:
10h28
